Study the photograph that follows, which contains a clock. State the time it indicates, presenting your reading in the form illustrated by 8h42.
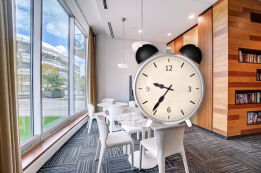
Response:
9h36
